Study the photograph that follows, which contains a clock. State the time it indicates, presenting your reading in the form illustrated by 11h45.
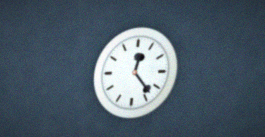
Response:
12h23
